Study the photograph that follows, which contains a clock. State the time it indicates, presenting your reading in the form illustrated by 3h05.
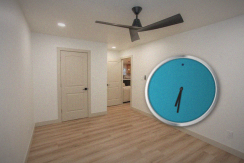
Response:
6h31
